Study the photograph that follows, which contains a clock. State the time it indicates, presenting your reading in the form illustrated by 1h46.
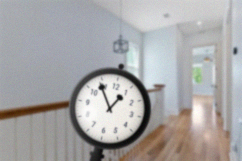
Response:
12h54
